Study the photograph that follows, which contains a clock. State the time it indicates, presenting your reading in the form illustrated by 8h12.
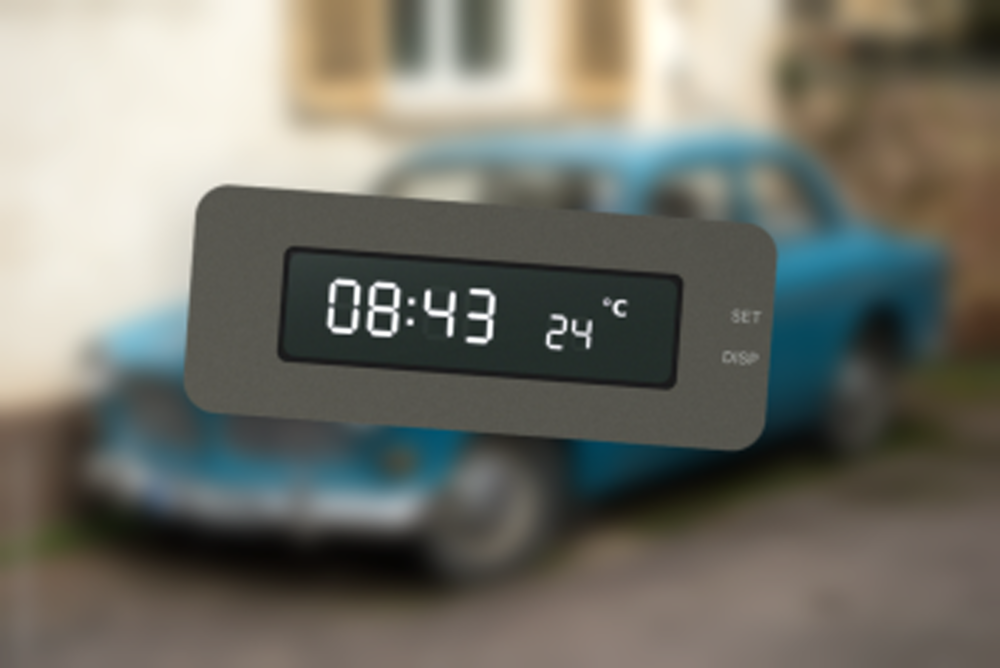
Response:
8h43
